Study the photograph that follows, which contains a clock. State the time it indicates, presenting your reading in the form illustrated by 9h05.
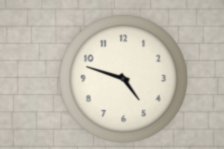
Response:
4h48
